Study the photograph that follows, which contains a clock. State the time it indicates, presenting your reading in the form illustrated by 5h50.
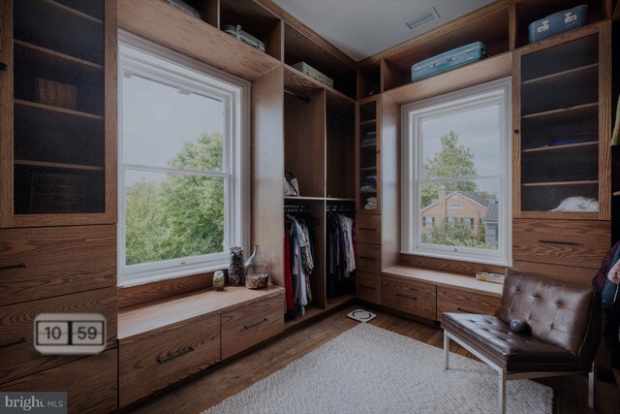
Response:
10h59
